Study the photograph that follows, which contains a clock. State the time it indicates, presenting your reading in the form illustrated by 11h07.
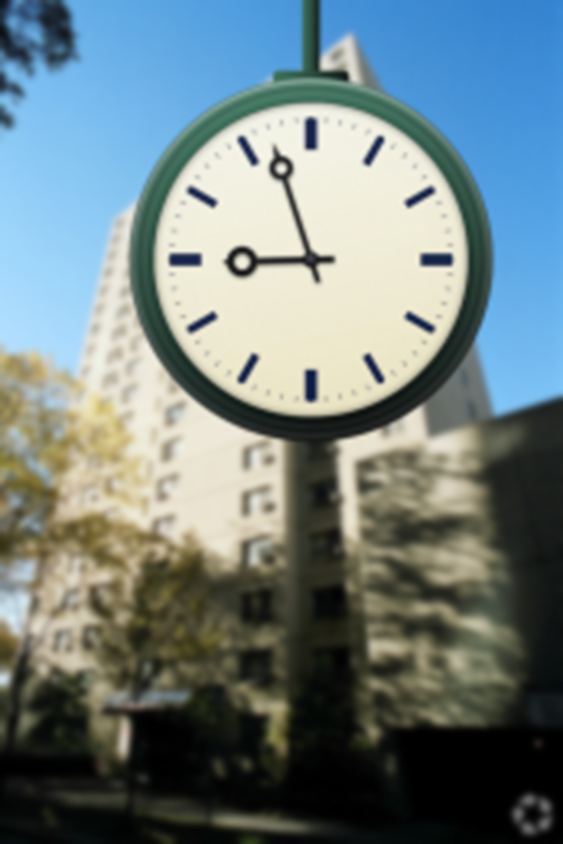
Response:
8h57
